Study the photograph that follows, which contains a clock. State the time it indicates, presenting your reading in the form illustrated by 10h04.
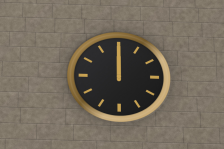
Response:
12h00
